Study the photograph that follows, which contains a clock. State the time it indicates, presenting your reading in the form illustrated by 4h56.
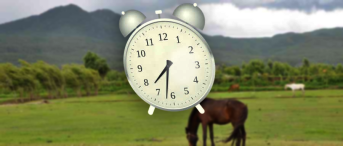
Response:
7h32
